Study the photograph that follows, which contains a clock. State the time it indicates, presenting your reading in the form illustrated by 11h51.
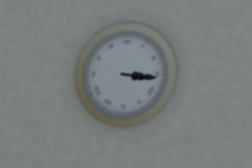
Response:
3h16
